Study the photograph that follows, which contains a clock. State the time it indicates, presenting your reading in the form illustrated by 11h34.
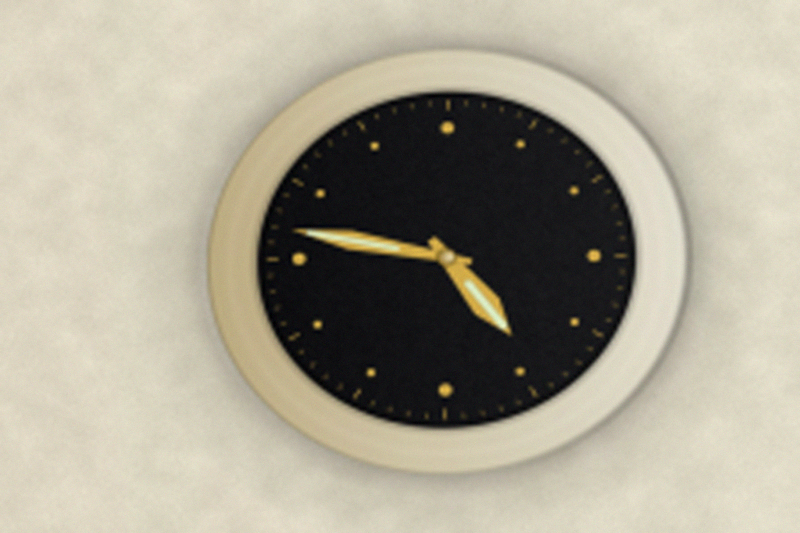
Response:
4h47
